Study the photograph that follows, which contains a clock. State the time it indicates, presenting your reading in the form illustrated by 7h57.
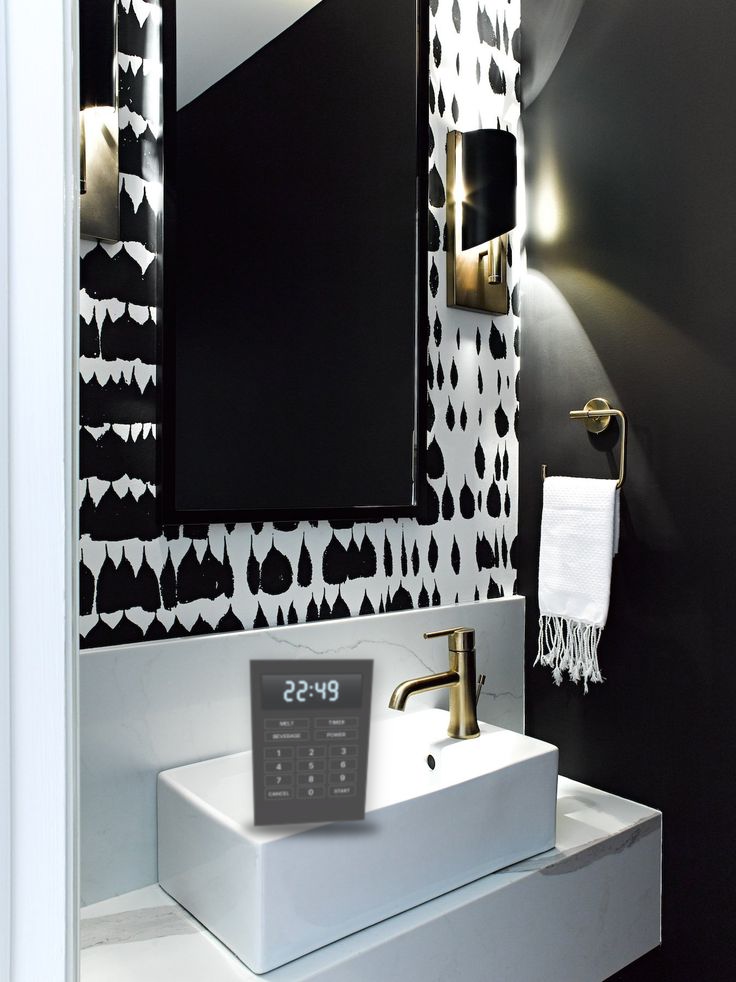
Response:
22h49
